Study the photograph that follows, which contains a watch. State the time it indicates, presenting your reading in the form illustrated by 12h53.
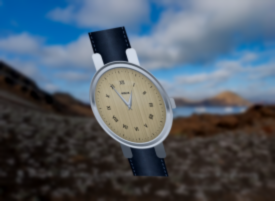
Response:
12h55
